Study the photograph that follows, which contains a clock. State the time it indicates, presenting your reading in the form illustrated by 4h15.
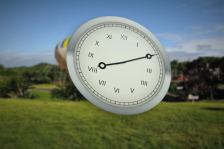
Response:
8h10
